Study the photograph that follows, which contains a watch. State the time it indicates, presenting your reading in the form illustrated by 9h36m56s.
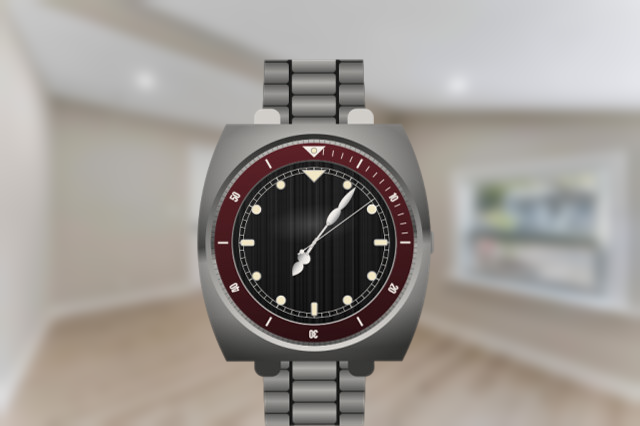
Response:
7h06m09s
